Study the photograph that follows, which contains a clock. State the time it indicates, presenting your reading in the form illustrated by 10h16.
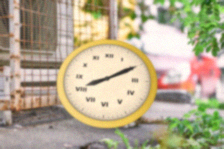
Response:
8h10
